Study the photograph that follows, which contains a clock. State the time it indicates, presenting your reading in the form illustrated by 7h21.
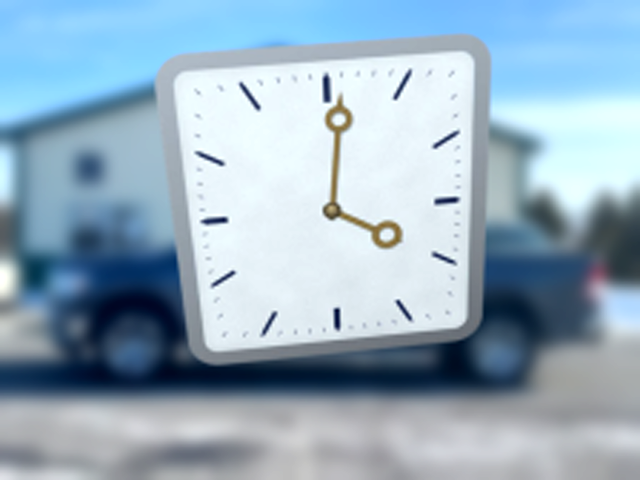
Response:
4h01
